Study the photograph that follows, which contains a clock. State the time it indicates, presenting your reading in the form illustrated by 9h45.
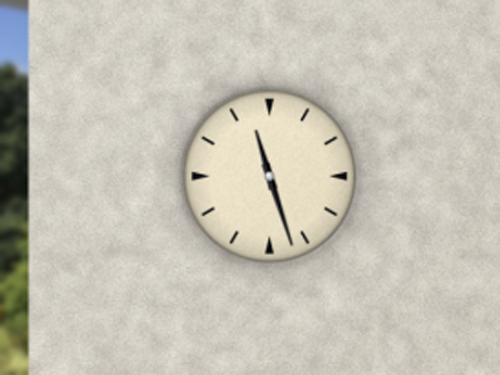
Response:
11h27
